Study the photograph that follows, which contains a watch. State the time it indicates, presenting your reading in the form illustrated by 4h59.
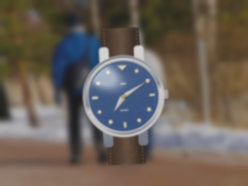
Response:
7h10
